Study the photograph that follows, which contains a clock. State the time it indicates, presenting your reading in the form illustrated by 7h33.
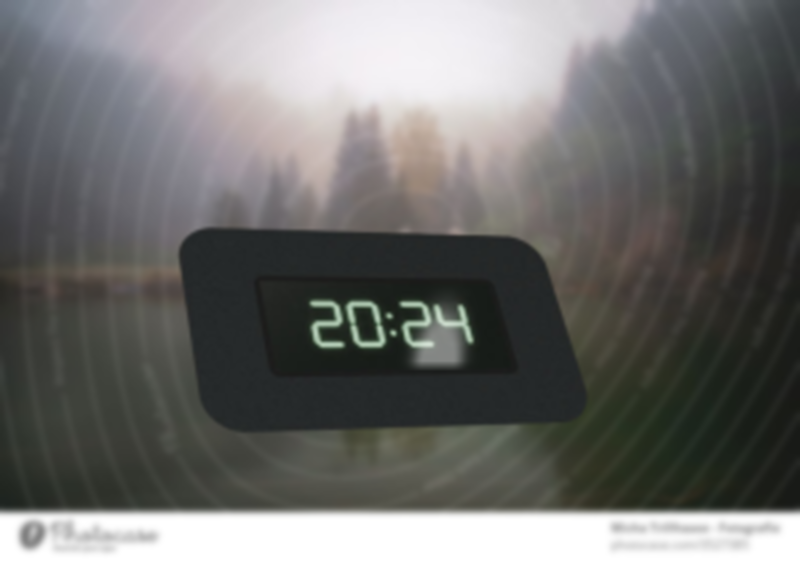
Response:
20h24
